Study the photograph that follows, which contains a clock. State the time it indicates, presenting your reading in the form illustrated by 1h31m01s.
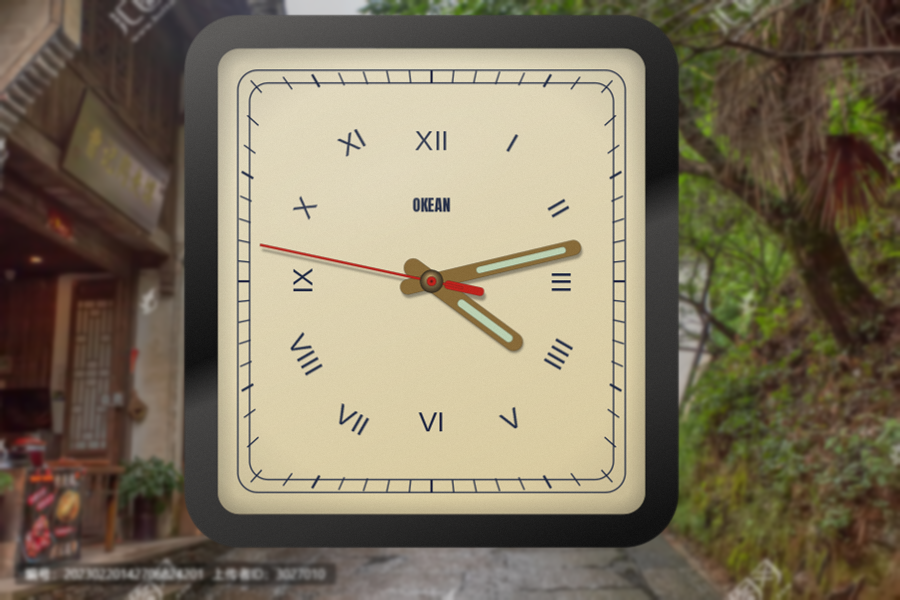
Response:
4h12m47s
